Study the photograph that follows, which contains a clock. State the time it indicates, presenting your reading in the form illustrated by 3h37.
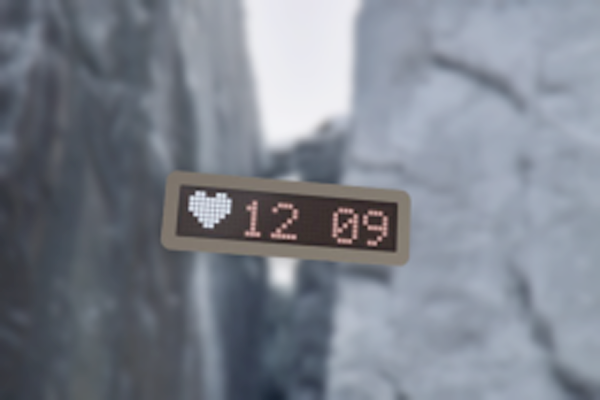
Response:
12h09
